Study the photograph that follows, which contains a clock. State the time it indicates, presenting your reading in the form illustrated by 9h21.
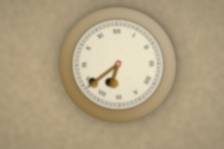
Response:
6h39
